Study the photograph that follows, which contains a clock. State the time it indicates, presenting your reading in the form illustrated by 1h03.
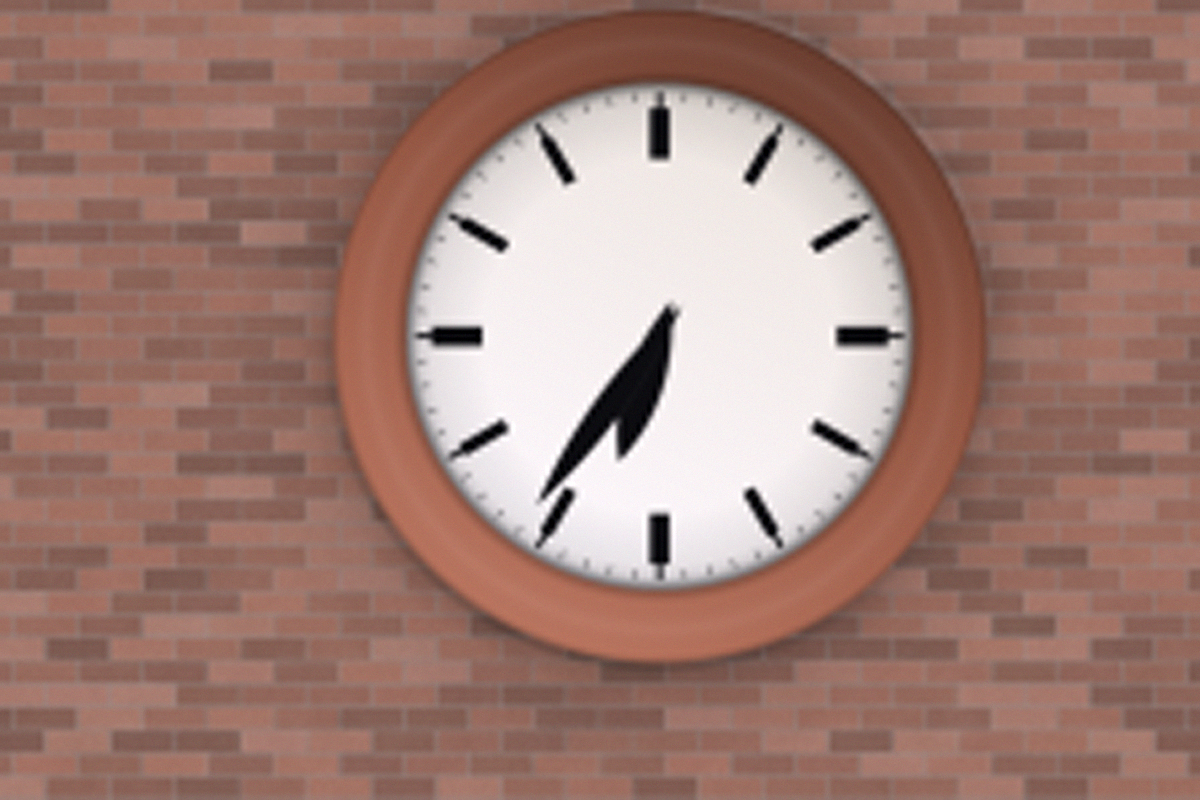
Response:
6h36
